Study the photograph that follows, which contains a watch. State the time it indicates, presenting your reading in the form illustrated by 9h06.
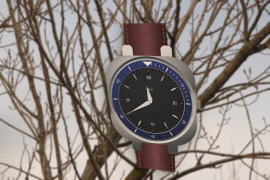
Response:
11h40
